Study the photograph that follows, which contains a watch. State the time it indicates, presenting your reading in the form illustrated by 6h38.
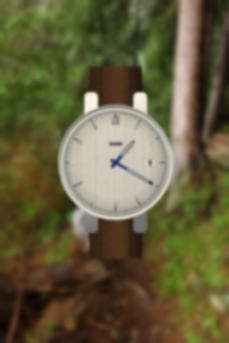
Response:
1h20
